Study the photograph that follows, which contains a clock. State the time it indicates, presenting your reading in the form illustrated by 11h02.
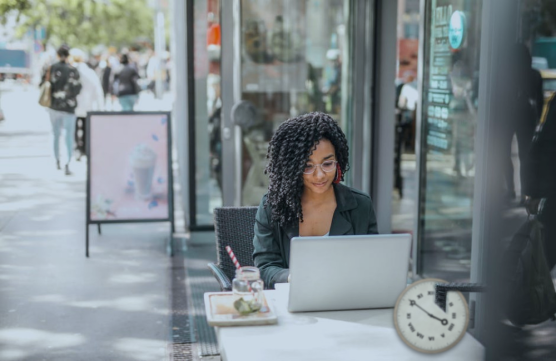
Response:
3h51
